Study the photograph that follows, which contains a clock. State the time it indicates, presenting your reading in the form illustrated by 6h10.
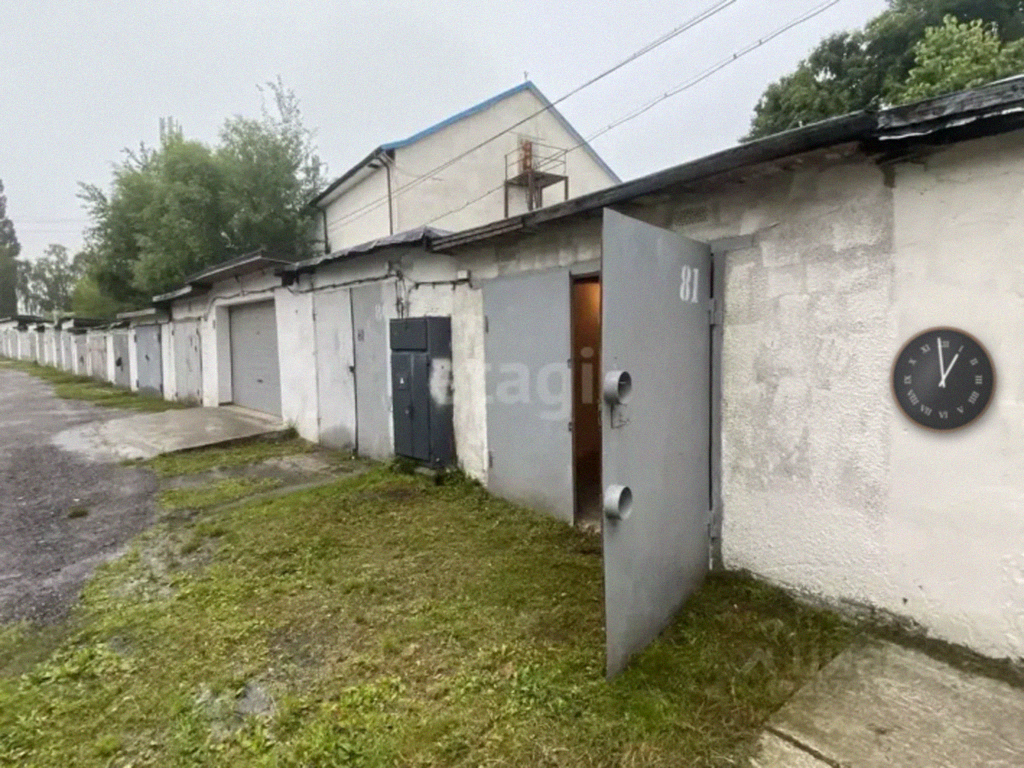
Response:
12h59
